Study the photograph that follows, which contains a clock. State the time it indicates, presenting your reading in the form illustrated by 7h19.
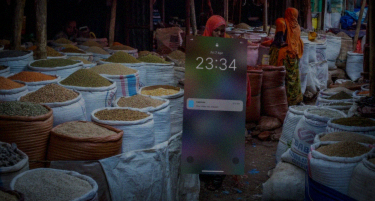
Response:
23h34
